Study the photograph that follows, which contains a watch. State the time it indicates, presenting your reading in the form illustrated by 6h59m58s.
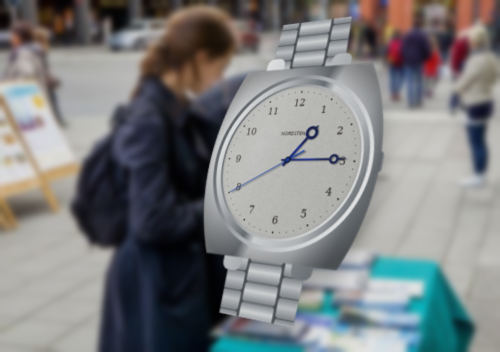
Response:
1h14m40s
